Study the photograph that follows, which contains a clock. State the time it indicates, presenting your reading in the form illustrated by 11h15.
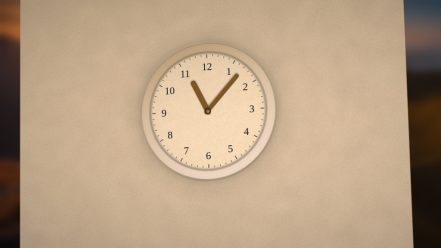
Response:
11h07
